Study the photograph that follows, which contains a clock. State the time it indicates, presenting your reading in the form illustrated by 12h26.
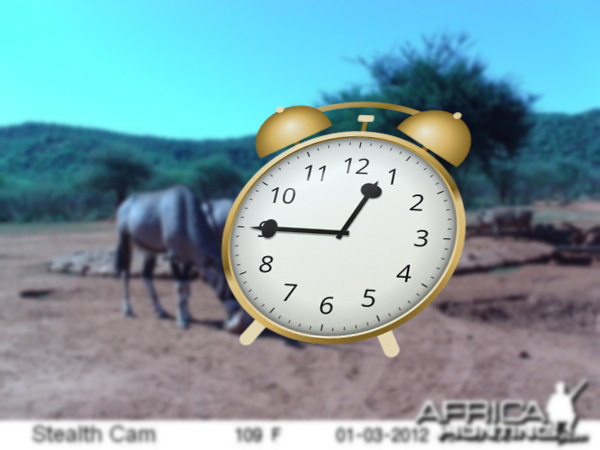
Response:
12h45
